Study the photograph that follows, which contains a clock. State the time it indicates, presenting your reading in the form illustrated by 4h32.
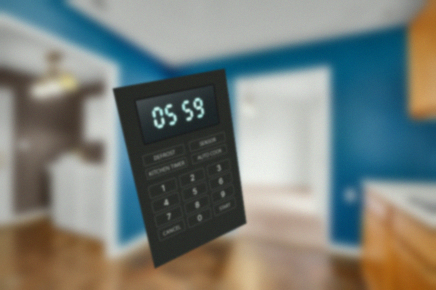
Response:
5h59
